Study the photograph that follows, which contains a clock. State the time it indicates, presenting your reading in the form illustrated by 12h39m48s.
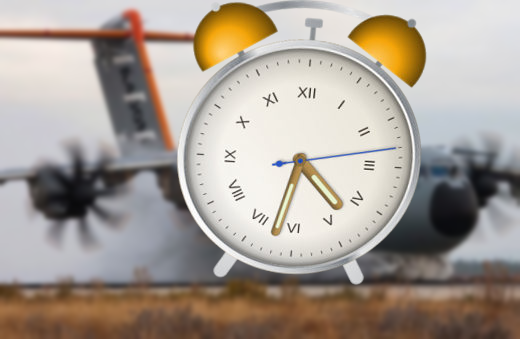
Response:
4h32m13s
